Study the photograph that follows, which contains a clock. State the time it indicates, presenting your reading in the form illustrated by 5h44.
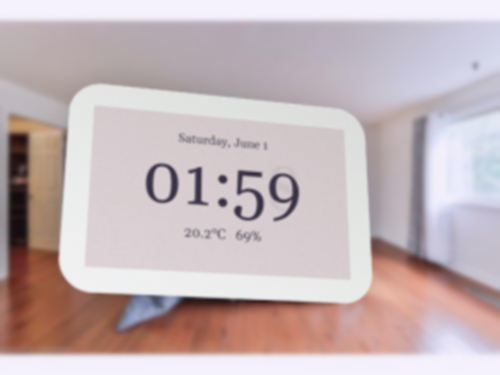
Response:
1h59
